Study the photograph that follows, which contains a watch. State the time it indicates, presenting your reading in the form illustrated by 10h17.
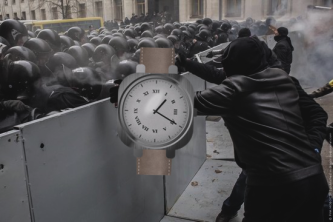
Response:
1h20
